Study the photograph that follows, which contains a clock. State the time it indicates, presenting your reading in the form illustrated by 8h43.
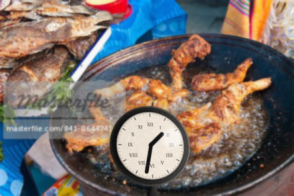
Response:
1h32
